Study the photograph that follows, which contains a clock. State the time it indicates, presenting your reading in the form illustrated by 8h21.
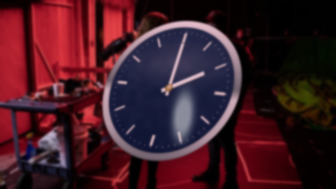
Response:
2h00
